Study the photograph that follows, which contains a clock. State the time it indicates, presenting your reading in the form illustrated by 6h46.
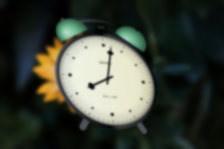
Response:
8h02
